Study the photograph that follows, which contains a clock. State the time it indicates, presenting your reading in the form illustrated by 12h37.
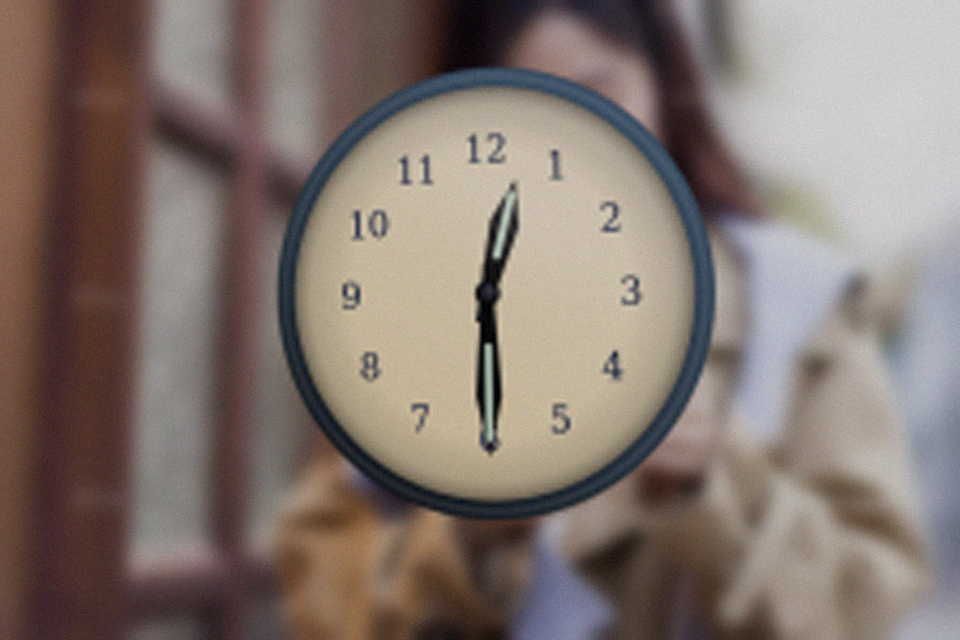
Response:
12h30
